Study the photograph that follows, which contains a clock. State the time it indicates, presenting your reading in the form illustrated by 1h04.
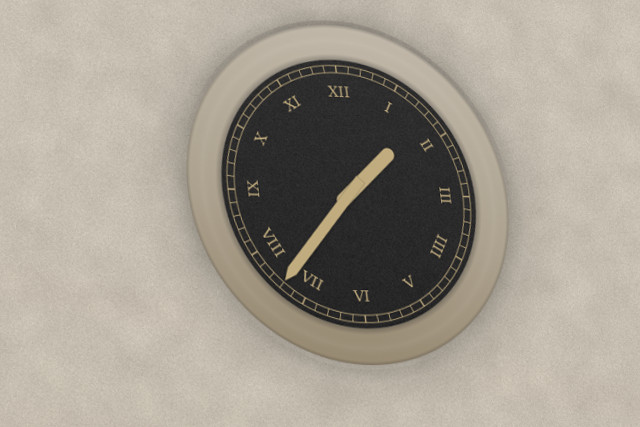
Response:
1h37
